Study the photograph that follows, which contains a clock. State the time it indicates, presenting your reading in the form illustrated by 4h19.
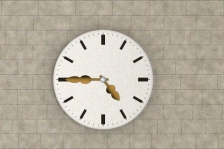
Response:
4h45
